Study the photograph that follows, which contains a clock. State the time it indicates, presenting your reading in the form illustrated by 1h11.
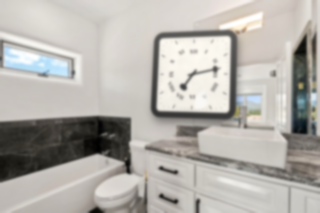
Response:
7h13
